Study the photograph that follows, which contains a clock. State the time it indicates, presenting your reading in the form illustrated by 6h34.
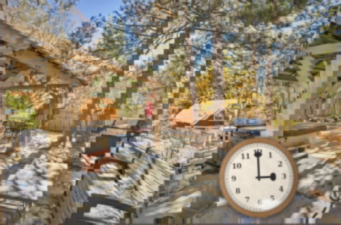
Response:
3h00
